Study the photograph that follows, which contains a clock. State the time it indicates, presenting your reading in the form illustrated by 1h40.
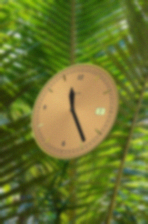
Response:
11h24
